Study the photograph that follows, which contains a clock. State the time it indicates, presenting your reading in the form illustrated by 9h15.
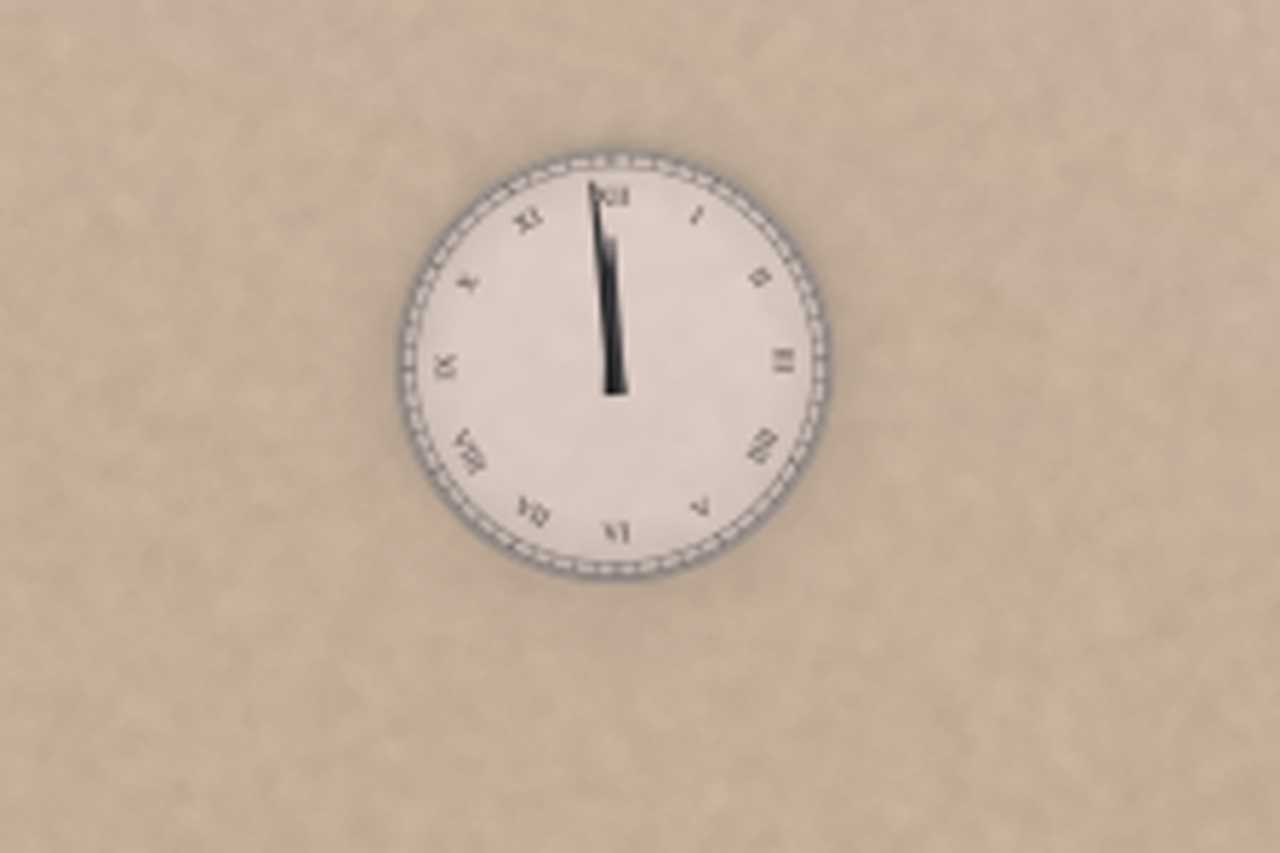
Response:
11h59
